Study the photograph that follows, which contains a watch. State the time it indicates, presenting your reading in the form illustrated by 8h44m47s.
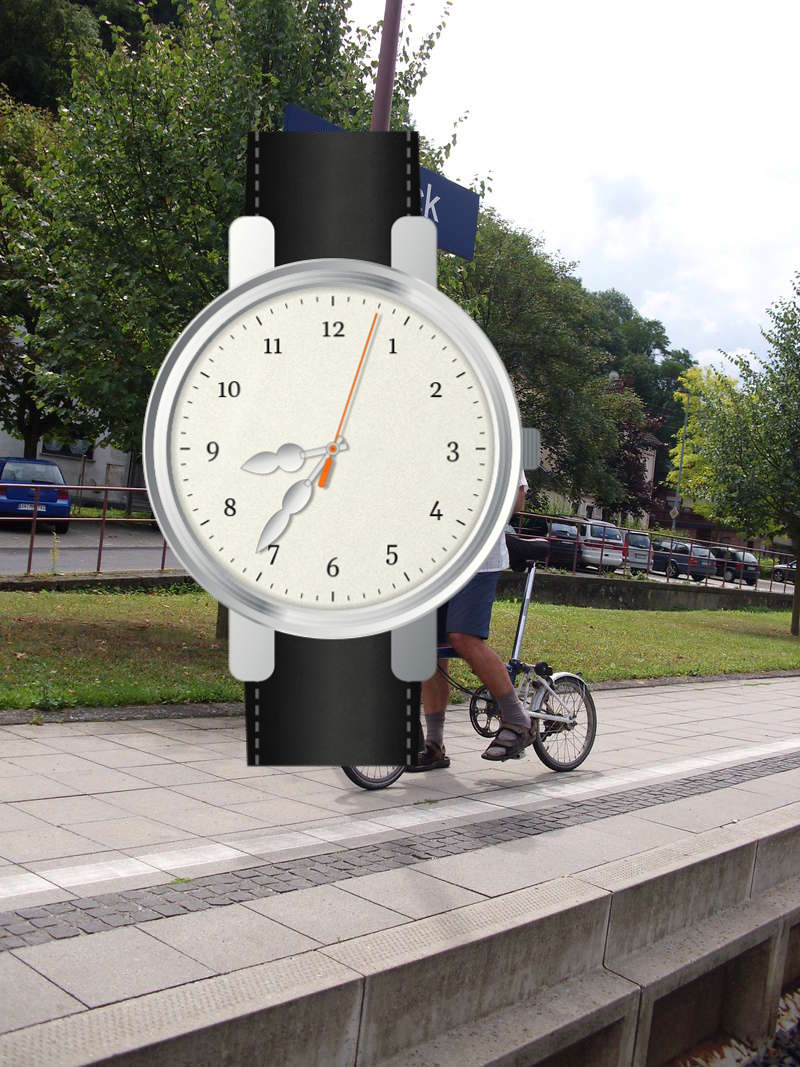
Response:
8h36m03s
